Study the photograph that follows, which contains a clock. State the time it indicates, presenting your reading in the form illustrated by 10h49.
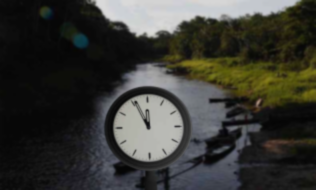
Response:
11h56
